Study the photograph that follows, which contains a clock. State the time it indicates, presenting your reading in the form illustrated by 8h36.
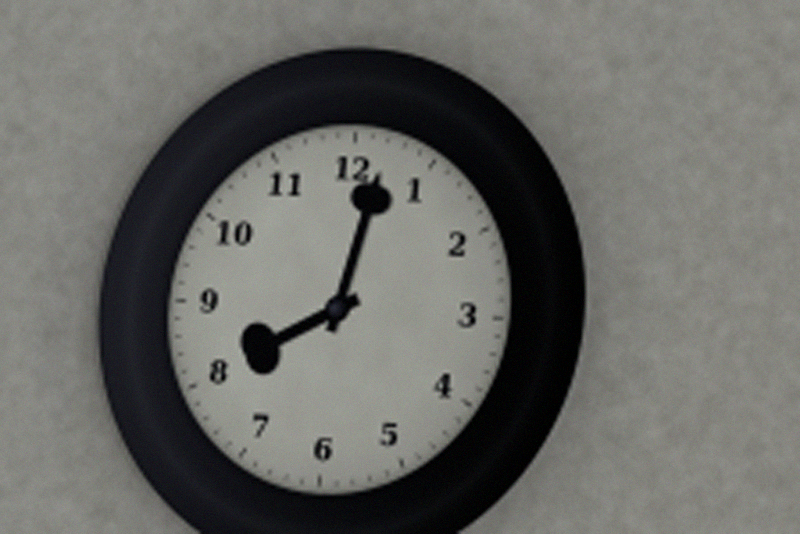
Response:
8h02
